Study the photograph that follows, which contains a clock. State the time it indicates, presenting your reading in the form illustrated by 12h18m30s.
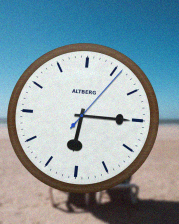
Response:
6h15m06s
